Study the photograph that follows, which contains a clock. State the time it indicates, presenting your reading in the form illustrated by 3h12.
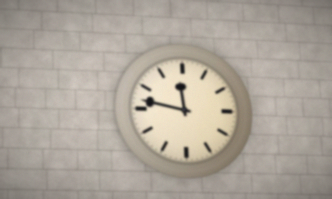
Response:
11h47
